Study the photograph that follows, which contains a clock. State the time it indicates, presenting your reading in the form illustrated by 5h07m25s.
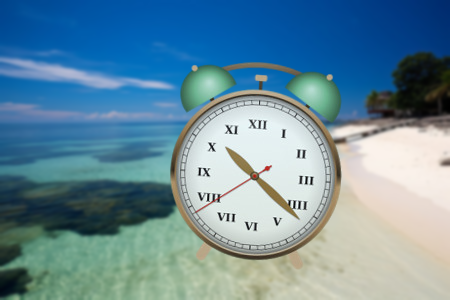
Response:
10h21m39s
